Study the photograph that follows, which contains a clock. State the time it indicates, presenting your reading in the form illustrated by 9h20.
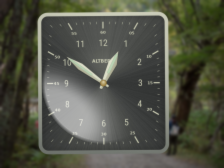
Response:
12h51
